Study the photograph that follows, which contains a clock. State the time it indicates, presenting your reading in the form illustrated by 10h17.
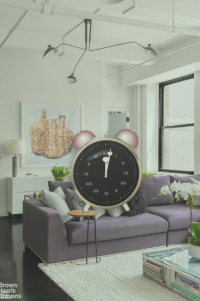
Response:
12h02
